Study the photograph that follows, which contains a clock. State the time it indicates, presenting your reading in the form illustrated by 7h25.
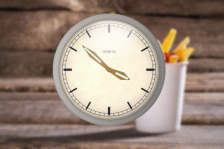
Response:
3h52
